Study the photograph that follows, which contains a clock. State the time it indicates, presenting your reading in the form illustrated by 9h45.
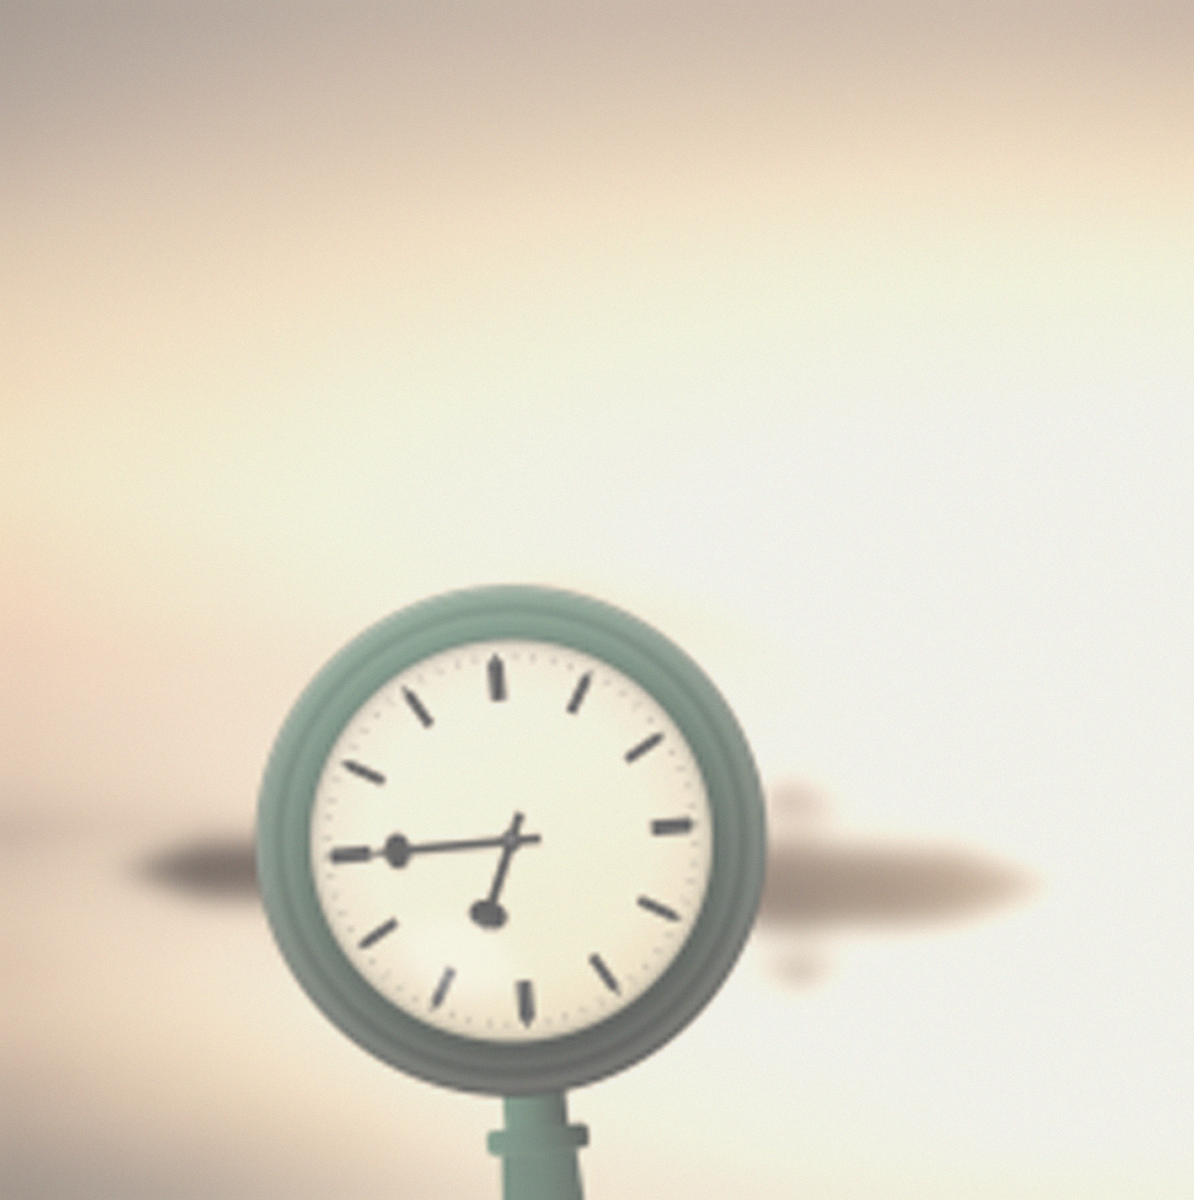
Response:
6h45
